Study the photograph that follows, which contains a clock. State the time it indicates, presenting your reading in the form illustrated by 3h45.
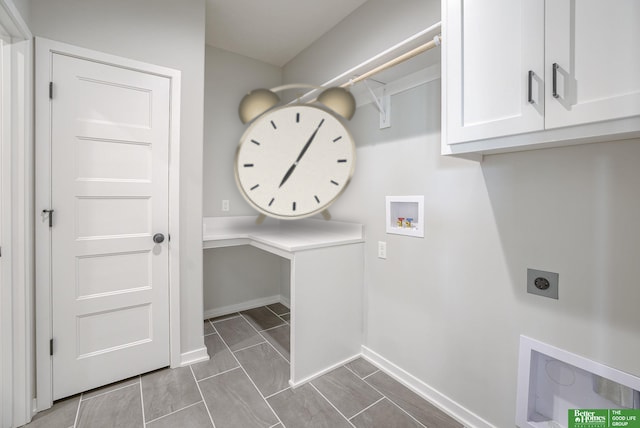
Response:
7h05
